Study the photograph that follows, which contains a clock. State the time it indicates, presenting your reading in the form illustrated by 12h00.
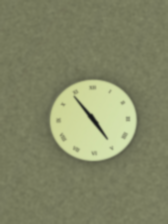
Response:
4h54
